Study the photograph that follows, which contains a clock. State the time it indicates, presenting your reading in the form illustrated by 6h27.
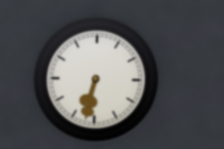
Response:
6h32
